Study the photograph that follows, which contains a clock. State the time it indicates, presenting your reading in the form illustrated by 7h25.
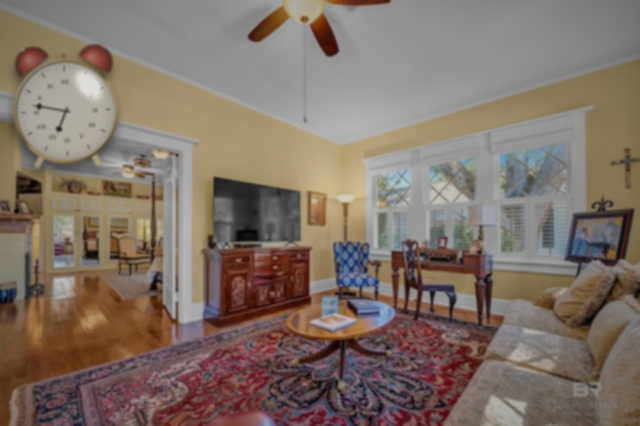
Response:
6h47
